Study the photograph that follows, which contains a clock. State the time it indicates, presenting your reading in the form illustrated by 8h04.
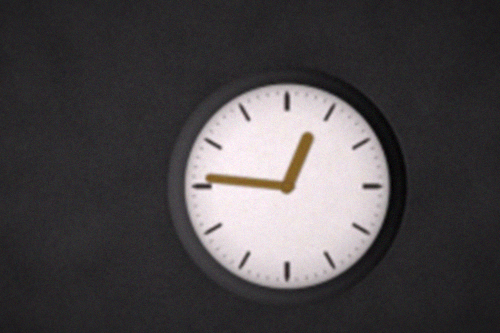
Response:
12h46
